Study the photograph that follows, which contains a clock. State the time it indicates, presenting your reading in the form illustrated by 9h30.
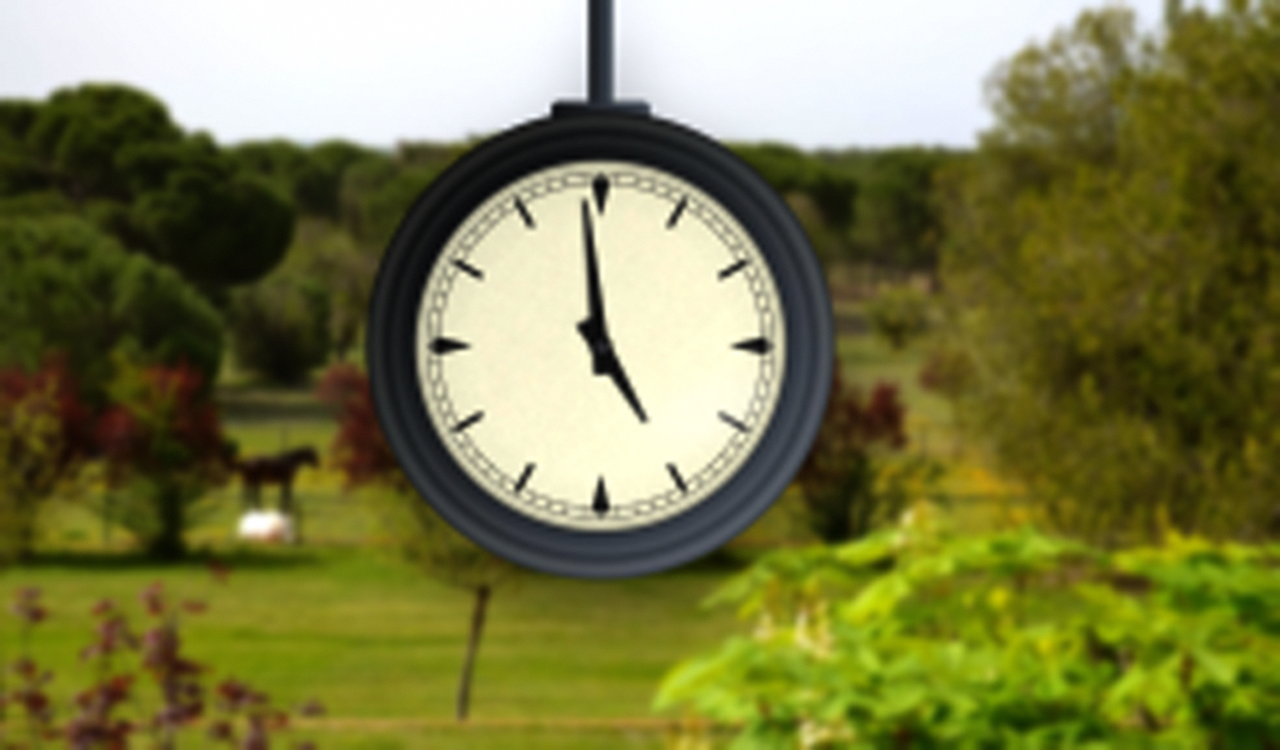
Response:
4h59
